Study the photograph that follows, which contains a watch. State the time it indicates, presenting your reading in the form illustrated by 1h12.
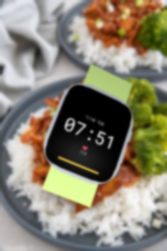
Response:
7h51
